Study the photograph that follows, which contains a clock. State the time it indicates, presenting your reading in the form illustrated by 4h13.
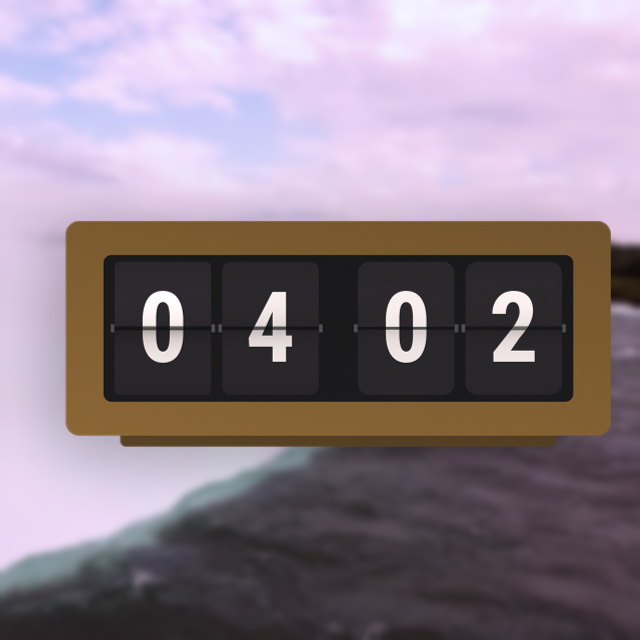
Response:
4h02
